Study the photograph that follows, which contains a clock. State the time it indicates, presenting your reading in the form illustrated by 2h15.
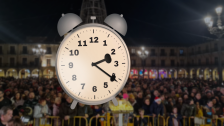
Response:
2h21
